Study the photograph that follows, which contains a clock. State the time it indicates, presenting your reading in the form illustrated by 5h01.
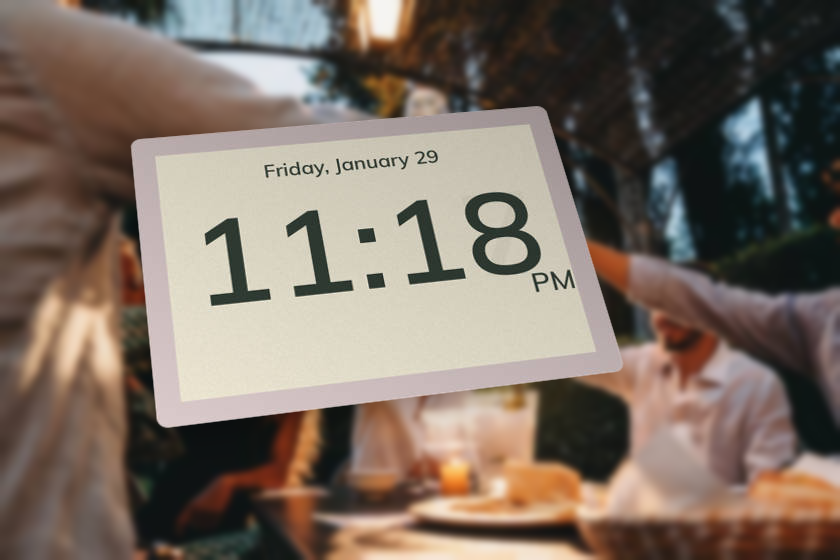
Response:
11h18
